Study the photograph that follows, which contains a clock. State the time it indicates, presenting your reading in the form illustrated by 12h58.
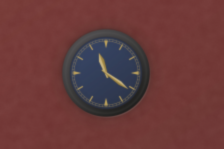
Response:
11h21
